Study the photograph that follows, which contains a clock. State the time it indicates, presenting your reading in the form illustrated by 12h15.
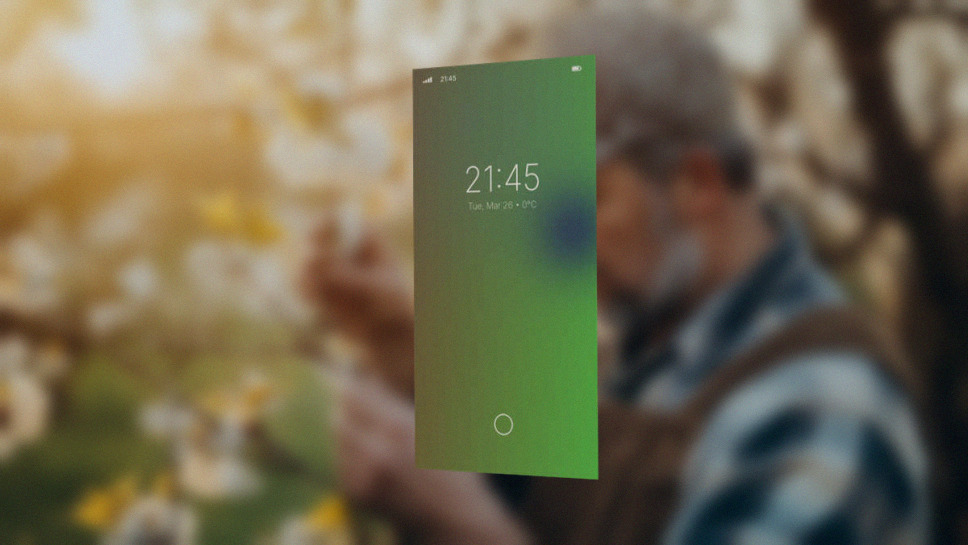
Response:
21h45
